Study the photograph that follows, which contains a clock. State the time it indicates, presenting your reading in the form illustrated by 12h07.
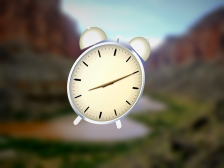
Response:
8h10
